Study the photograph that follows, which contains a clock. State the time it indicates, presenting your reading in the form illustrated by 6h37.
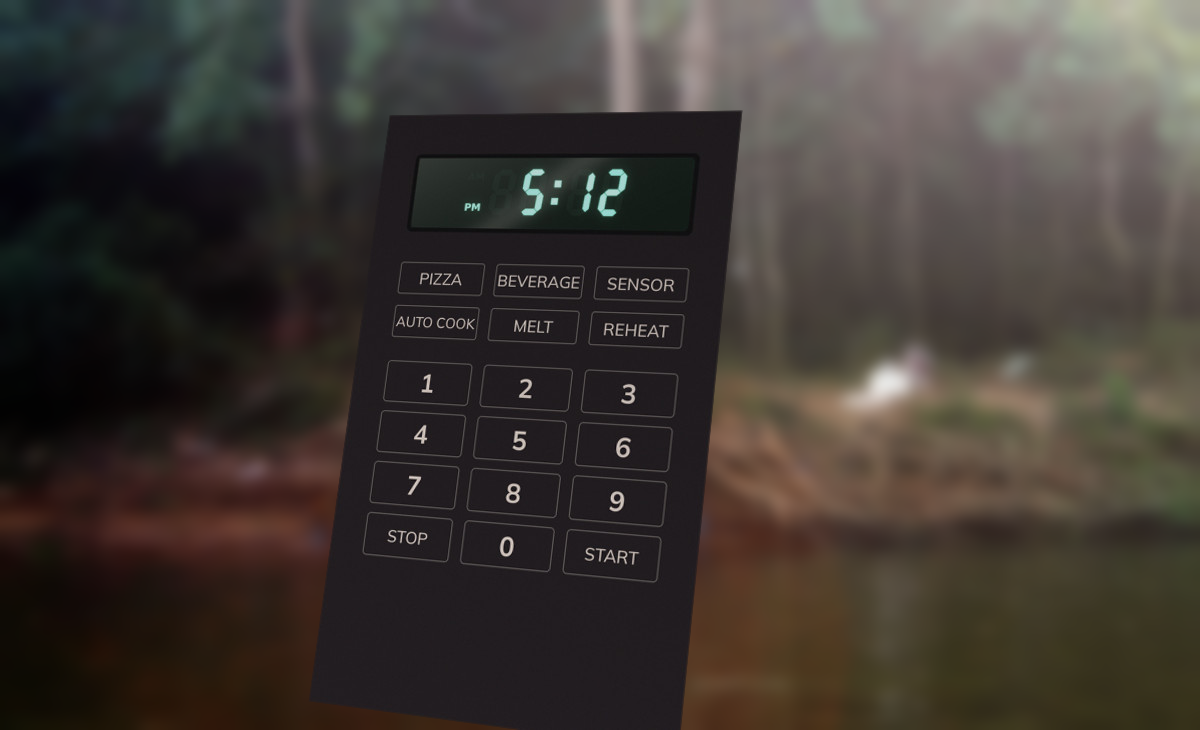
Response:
5h12
